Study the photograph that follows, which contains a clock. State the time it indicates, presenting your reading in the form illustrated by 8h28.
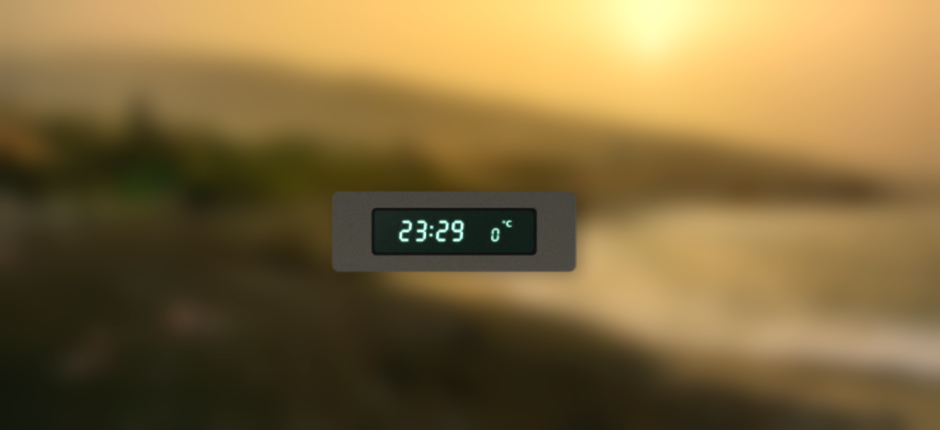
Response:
23h29
